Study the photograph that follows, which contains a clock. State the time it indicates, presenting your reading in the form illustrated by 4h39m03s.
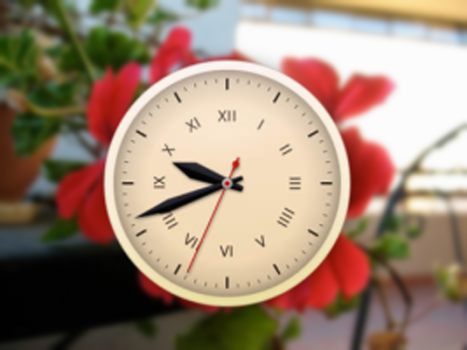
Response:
9h41m34s
